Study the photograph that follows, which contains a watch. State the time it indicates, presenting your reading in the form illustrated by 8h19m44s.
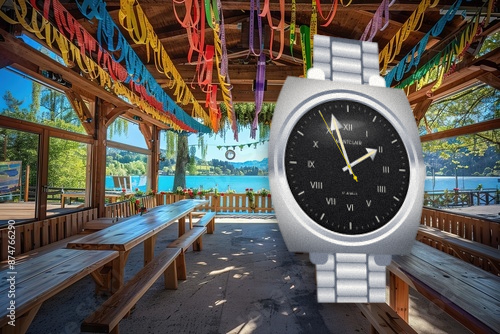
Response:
1h56m55s
